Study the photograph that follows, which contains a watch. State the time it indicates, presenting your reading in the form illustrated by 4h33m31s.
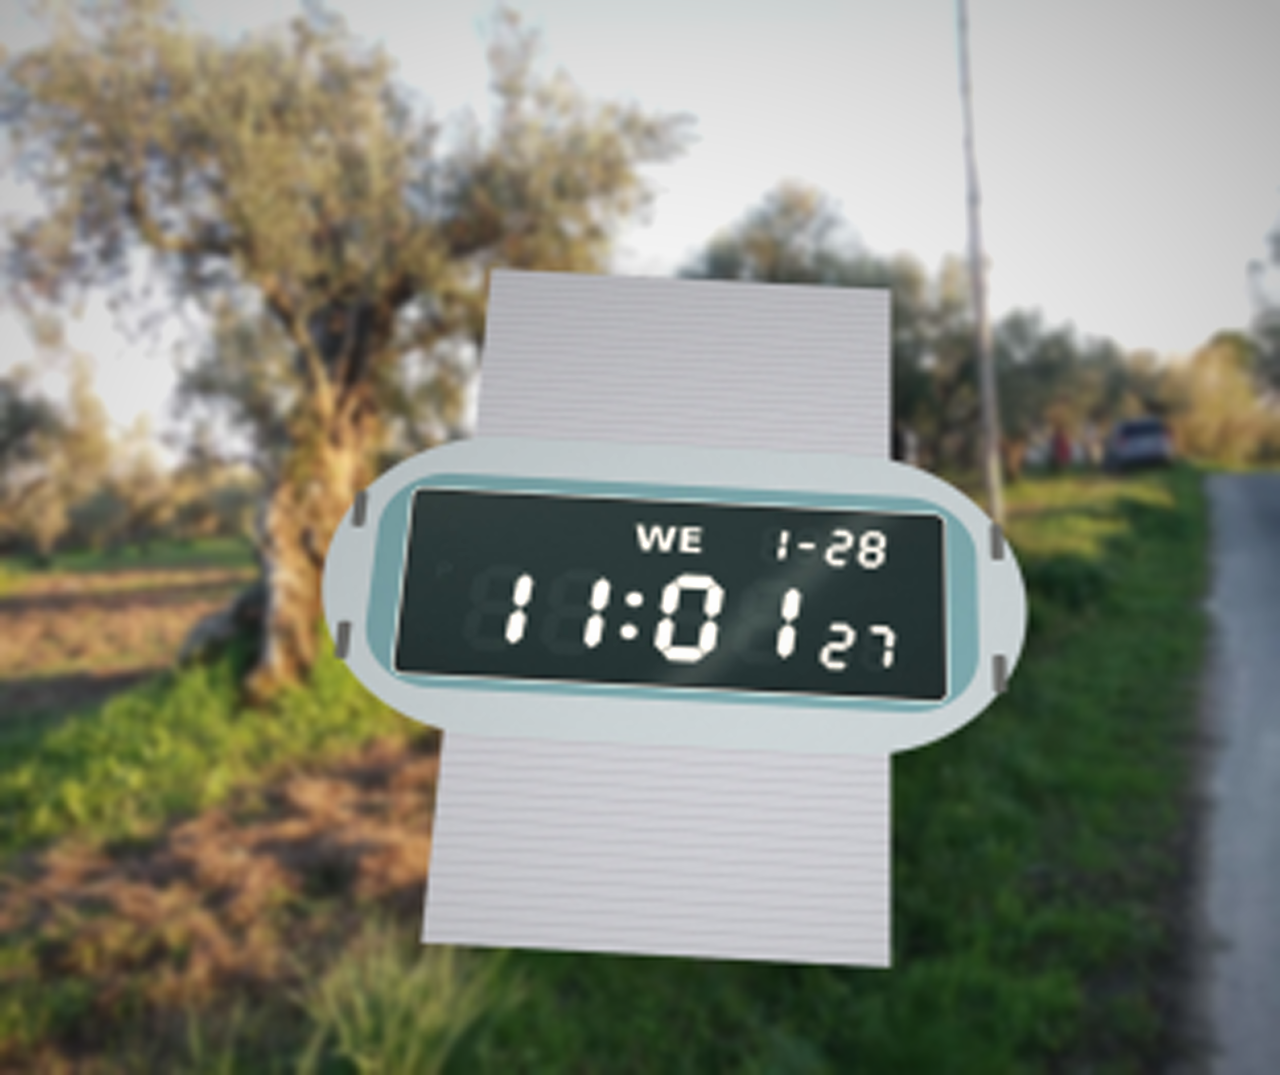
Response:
11h01m27s
